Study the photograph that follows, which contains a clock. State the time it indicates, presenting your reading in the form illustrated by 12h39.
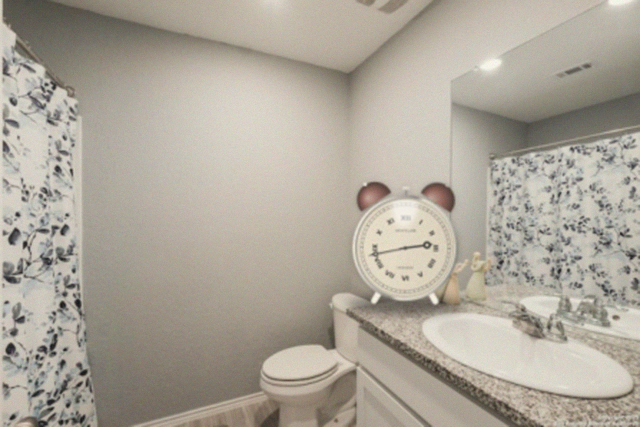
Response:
2h43
